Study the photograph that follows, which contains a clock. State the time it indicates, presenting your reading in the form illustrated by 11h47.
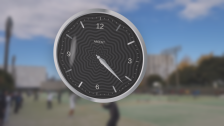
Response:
4h22
